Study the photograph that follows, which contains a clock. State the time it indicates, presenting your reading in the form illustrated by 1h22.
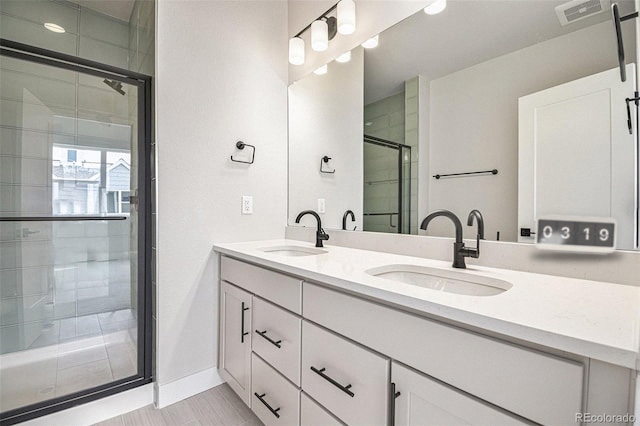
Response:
3h19
